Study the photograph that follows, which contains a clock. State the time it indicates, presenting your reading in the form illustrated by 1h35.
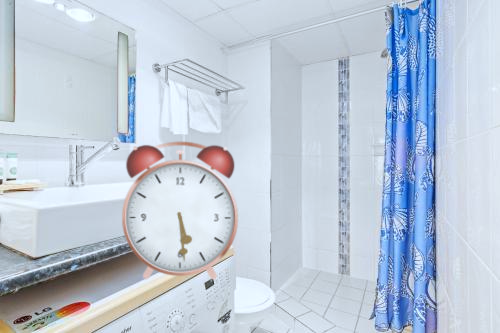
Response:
5h29
